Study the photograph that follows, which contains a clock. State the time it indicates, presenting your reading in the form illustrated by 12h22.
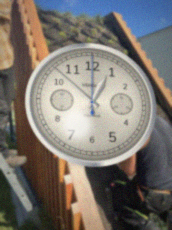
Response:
12h52
